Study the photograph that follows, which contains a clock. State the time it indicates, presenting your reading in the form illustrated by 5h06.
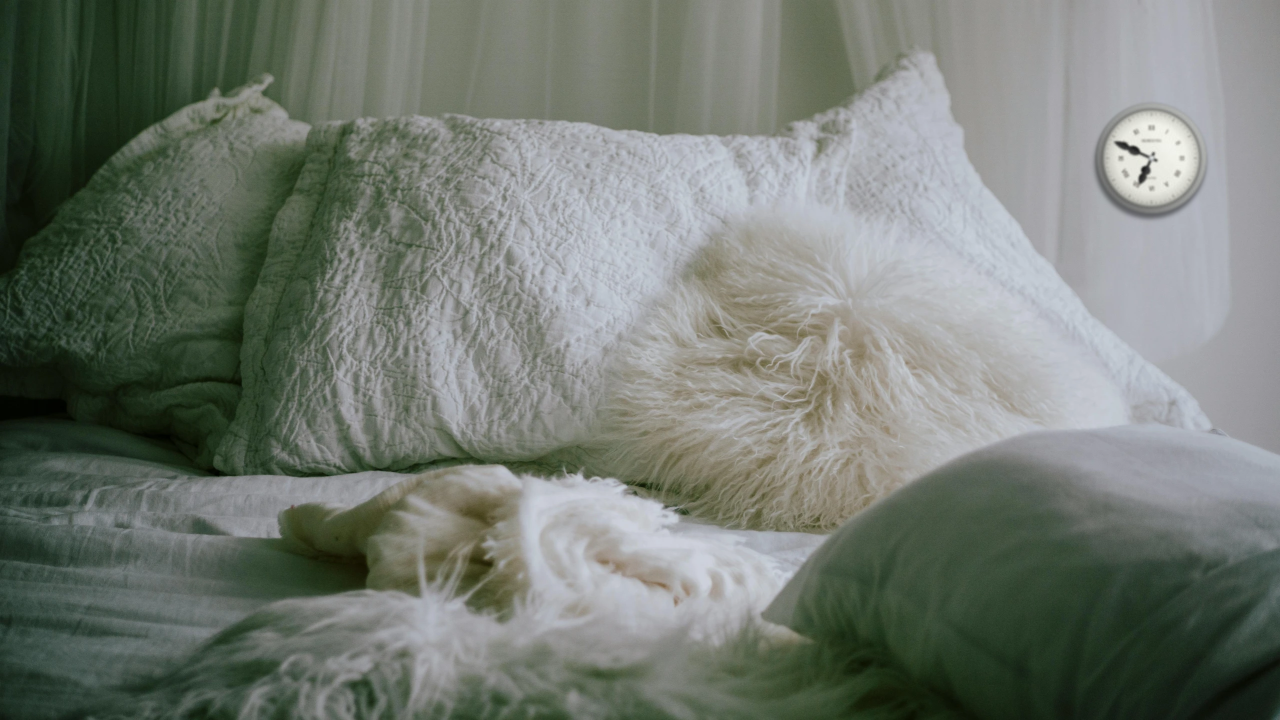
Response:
6h49
